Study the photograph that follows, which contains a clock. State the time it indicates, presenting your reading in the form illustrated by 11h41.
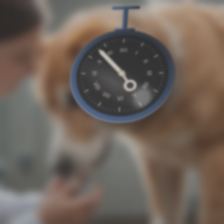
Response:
4h53
